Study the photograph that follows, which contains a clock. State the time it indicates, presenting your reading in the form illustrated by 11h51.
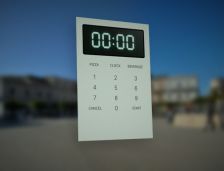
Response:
0h00
